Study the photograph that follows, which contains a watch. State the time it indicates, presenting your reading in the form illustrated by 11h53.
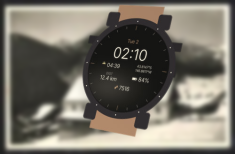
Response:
2h10
